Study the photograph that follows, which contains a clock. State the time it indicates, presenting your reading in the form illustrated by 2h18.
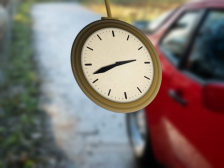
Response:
2h42
